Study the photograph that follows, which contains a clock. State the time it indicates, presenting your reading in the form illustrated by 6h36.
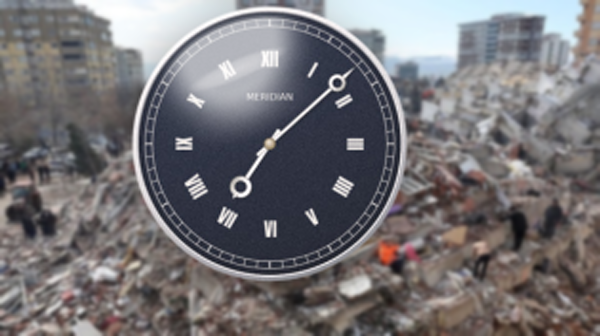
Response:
7h08
